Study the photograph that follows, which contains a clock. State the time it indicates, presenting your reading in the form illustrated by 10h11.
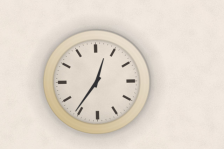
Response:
12h36
